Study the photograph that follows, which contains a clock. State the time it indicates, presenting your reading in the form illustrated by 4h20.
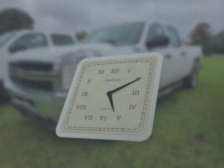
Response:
5h10
